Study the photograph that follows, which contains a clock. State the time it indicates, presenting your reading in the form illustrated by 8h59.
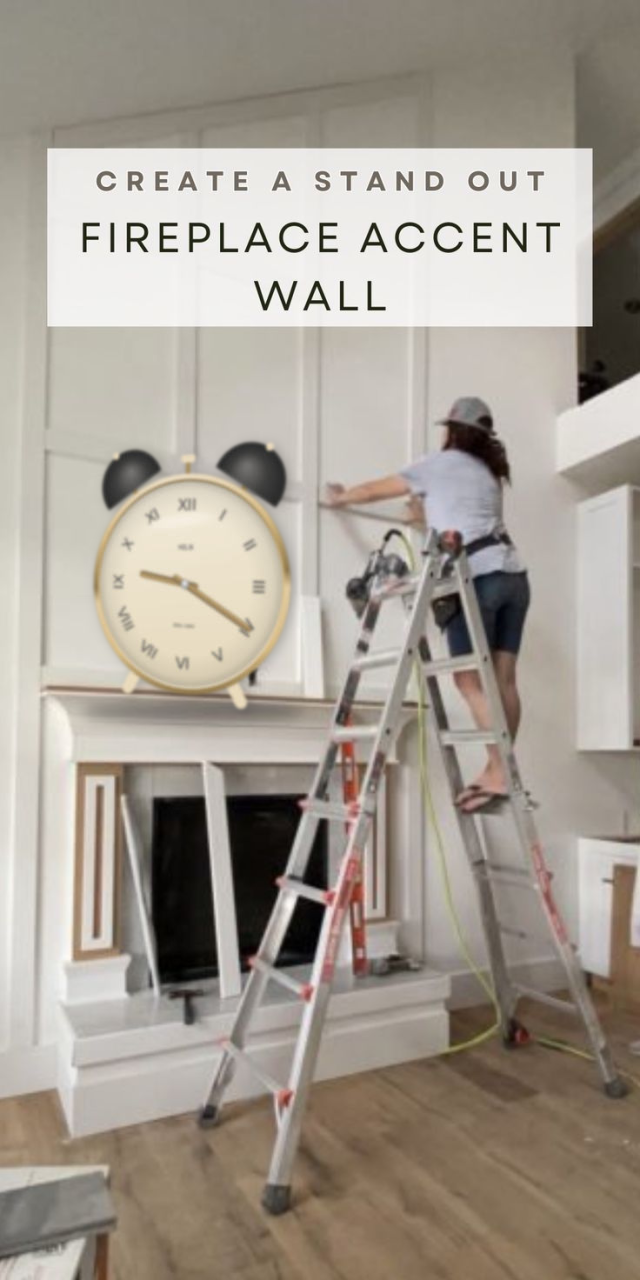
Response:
9h20
